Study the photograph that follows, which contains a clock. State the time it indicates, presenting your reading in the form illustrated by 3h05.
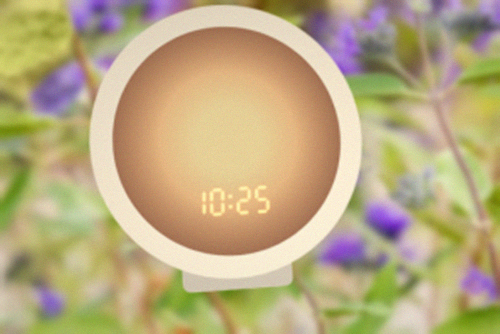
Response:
10h25
